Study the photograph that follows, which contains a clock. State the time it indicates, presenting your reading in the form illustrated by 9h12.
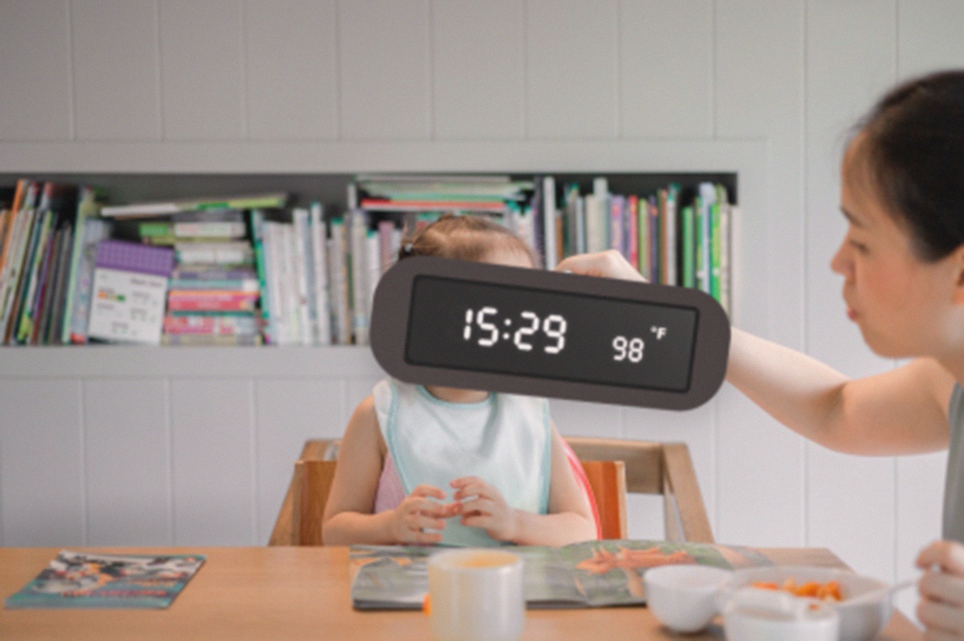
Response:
15h29
